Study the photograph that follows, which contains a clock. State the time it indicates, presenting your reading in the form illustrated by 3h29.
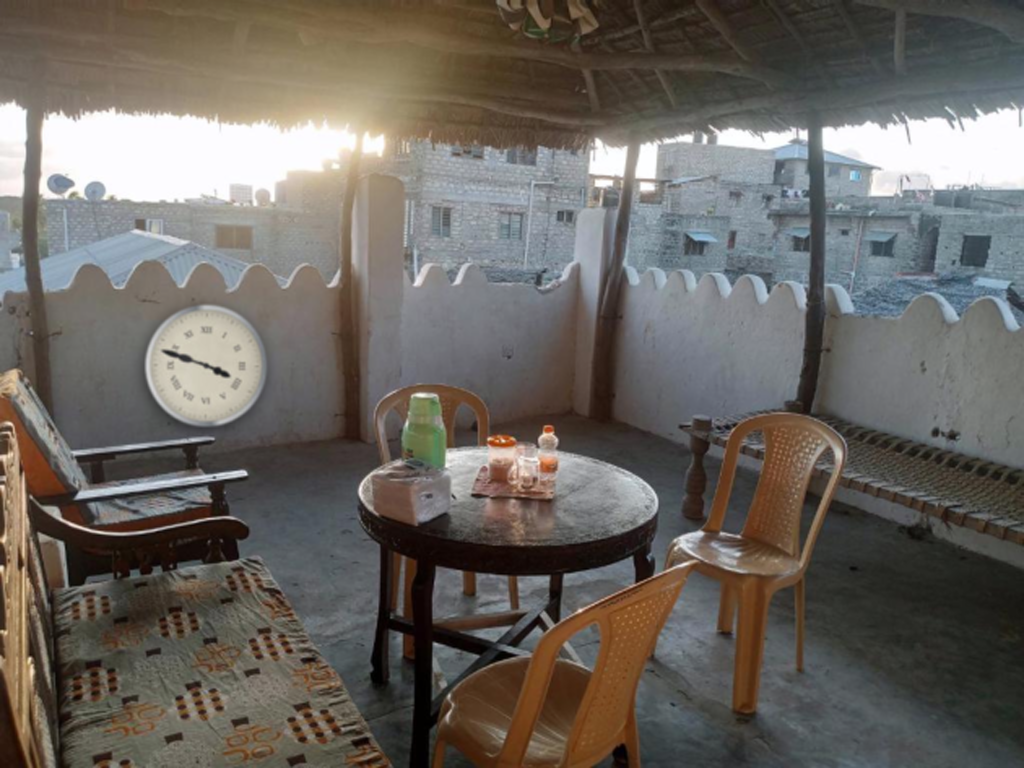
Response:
3h48
